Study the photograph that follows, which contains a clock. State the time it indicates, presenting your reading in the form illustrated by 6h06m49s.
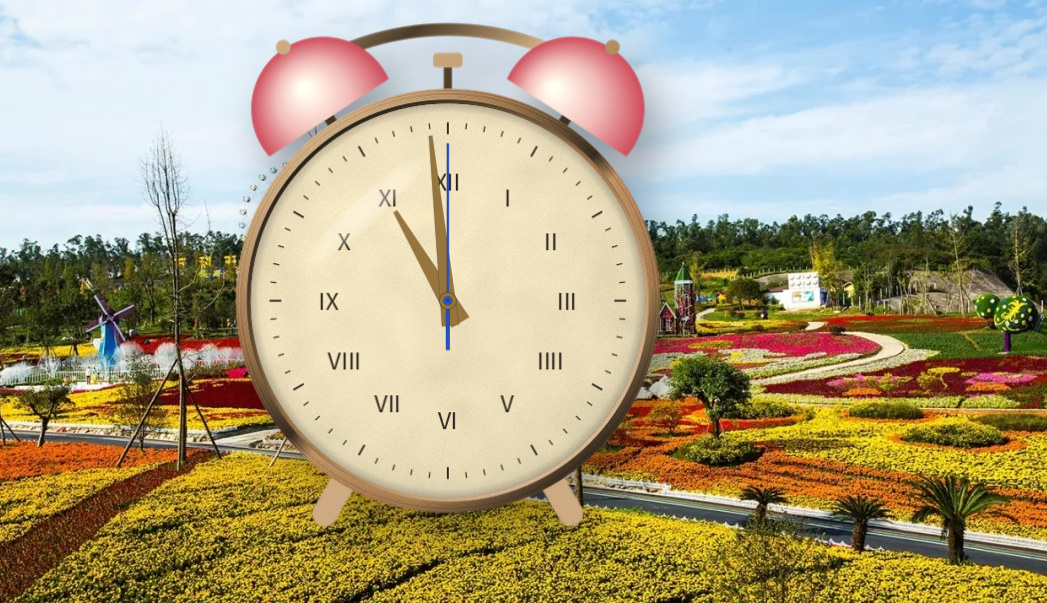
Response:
10h59m00s
